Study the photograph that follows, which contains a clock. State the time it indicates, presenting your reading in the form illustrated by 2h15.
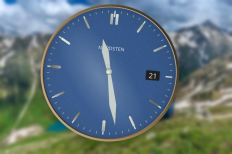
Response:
11h28
